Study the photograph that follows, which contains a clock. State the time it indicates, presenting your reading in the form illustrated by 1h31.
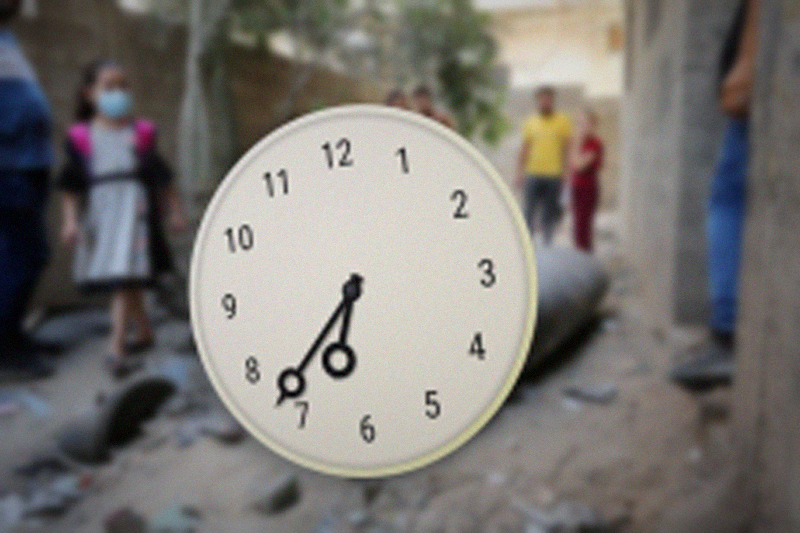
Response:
6h37
